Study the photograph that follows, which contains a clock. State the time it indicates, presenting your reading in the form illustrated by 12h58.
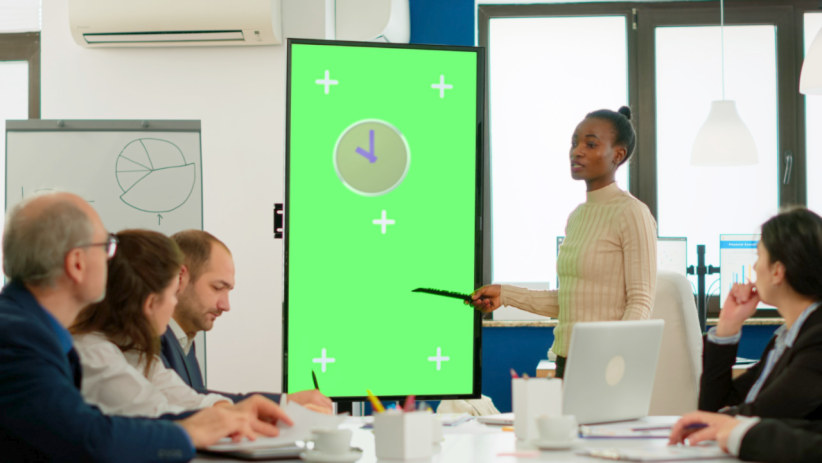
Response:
10h00
